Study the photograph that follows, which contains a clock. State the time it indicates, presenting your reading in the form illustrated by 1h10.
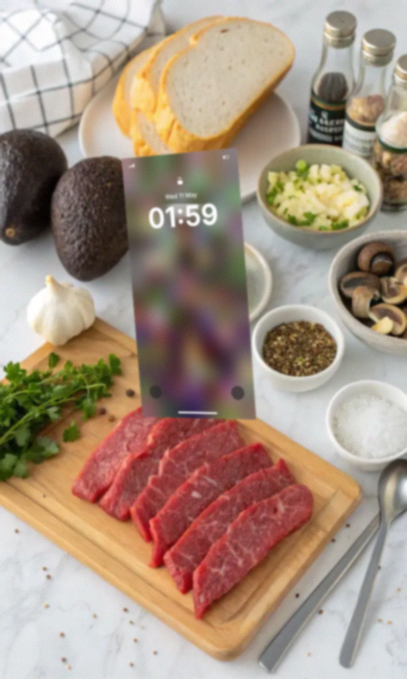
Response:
1h59
